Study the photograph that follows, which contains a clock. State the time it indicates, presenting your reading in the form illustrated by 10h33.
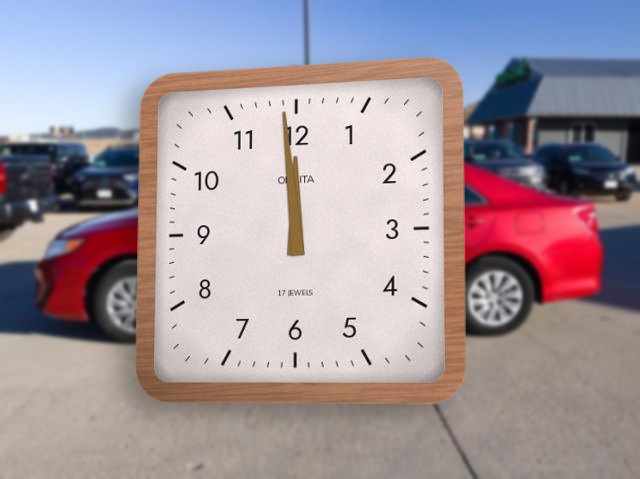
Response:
11h59
